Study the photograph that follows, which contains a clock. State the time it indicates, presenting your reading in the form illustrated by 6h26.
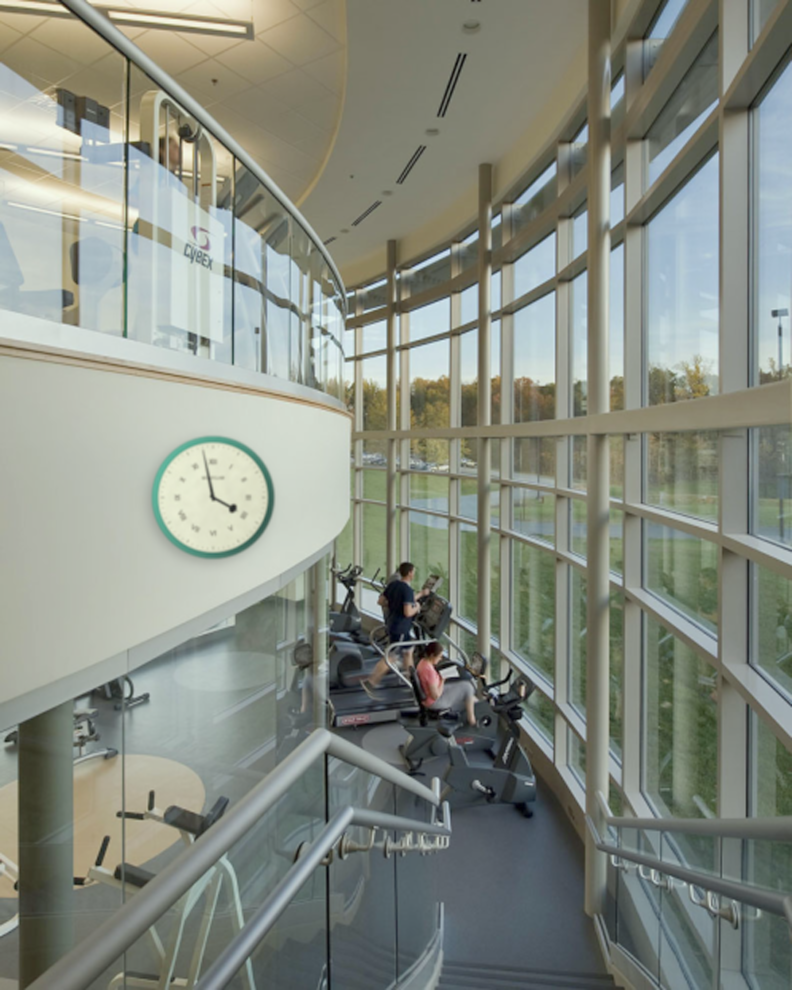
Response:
3h58
